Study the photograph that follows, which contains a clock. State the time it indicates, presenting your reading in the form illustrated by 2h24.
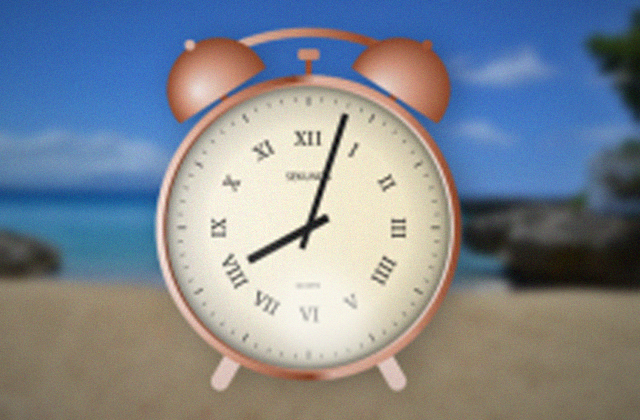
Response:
8h03
